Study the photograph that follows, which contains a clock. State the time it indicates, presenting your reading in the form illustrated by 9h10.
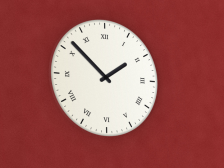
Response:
1h52
